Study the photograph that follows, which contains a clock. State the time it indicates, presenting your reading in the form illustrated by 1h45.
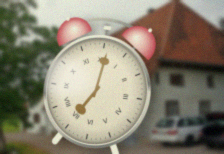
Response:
7h01
